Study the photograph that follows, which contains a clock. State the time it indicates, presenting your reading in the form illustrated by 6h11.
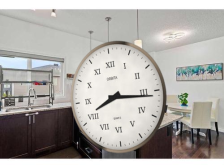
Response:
8h16
